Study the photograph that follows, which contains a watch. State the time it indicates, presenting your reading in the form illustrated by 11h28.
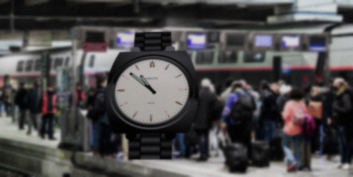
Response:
10h52
